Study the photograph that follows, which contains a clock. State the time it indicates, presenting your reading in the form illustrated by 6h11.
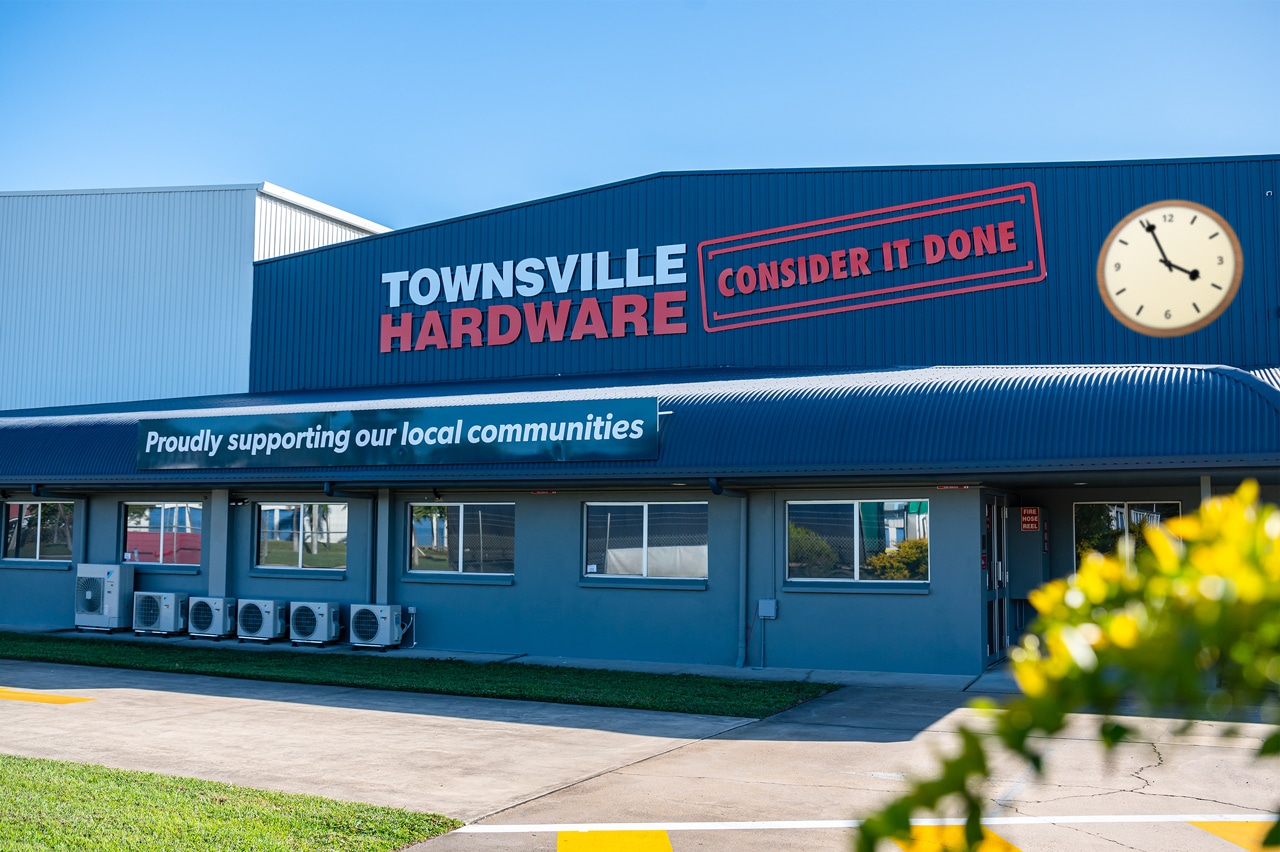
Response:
3h56
